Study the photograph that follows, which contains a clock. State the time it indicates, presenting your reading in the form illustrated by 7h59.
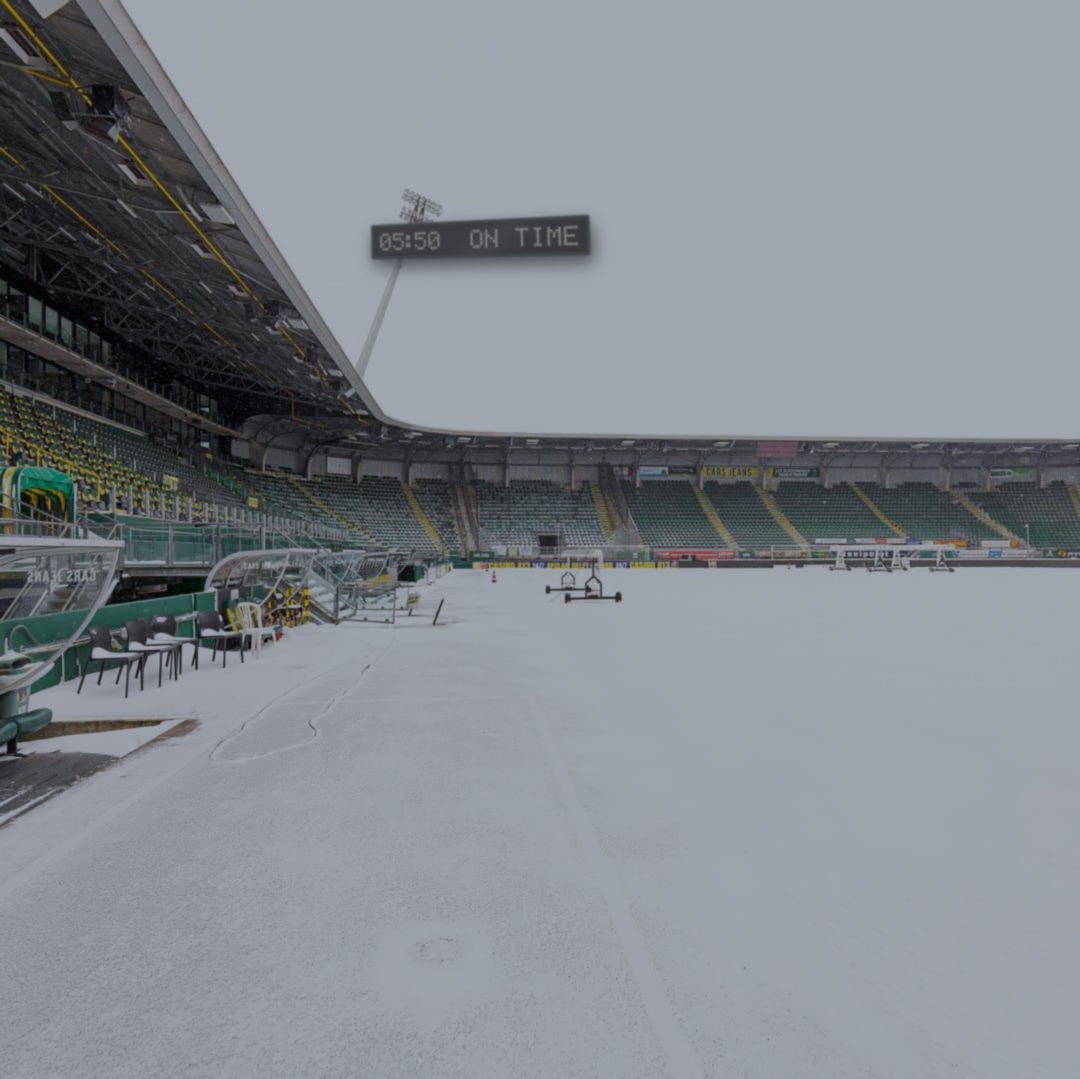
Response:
5h50
